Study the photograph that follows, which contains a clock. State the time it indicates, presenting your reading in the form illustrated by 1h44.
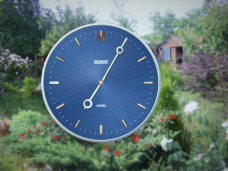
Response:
7h05
